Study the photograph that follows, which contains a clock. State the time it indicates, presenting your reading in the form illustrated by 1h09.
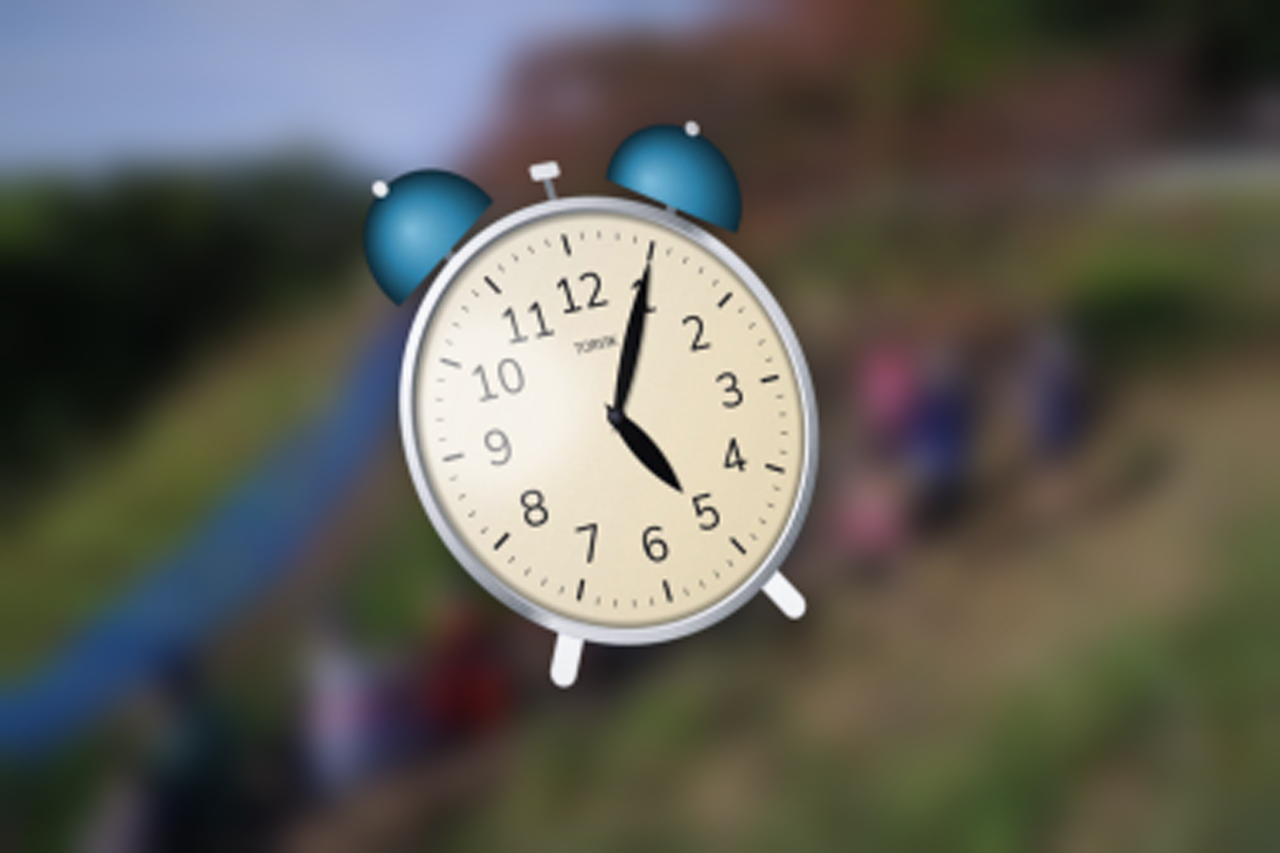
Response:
5h05
